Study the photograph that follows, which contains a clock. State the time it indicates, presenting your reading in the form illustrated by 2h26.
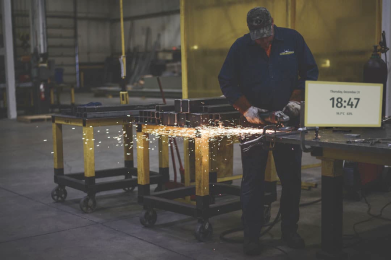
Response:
18h47
